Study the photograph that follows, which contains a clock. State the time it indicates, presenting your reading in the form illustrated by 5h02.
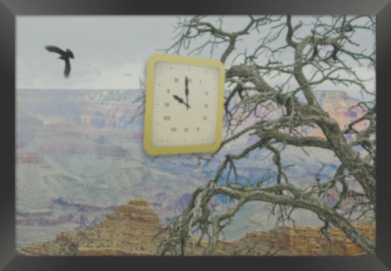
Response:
9h59
